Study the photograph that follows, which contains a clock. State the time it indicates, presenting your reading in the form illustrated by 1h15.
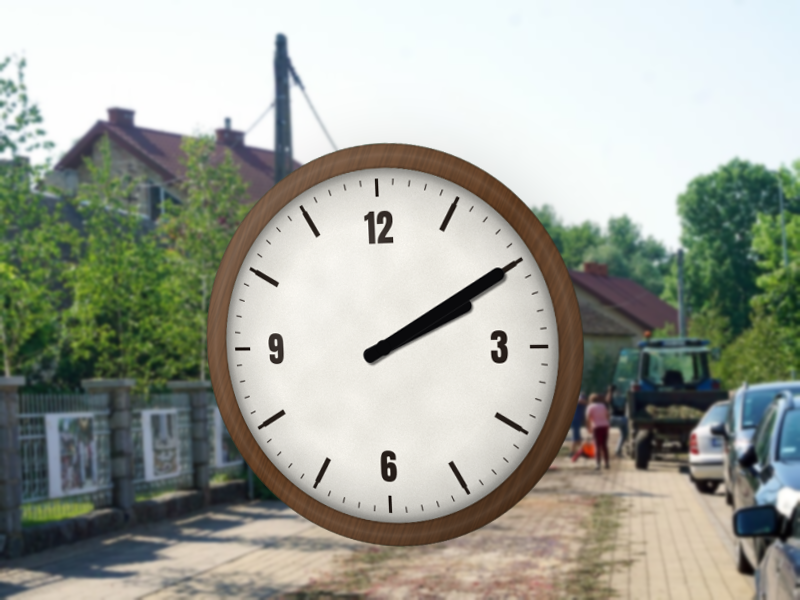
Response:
2h10
